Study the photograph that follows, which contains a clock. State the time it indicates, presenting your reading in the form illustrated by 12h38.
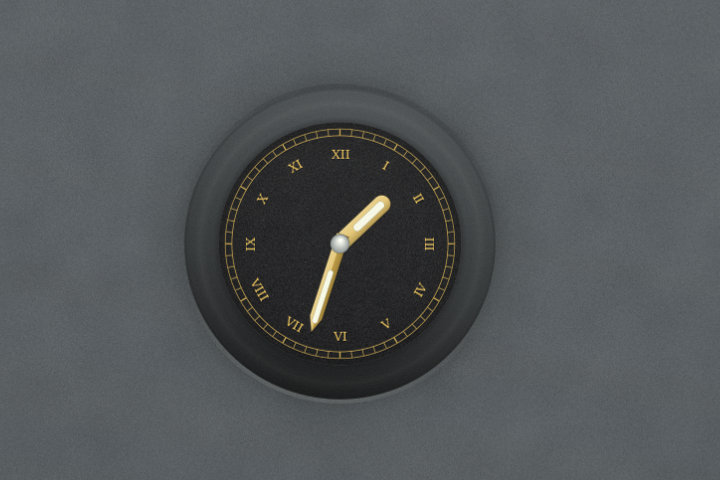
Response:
1h33
